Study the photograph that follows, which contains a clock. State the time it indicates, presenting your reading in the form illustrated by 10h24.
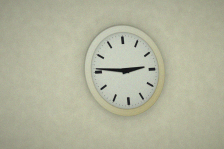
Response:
2h46
